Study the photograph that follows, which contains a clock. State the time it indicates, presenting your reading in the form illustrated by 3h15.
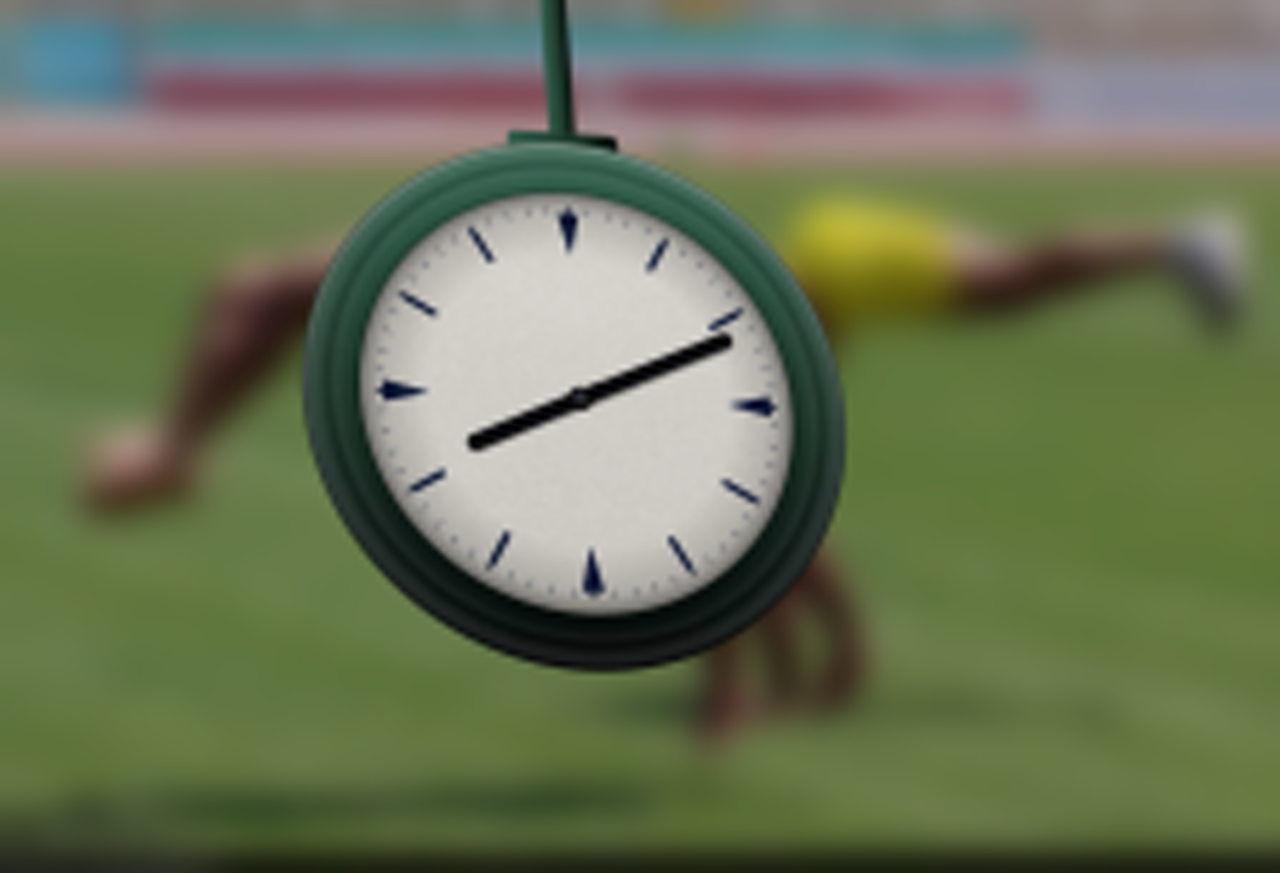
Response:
8h11
